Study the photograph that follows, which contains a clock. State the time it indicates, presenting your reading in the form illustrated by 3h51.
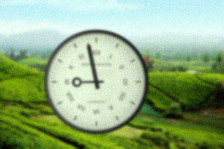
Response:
8h58
